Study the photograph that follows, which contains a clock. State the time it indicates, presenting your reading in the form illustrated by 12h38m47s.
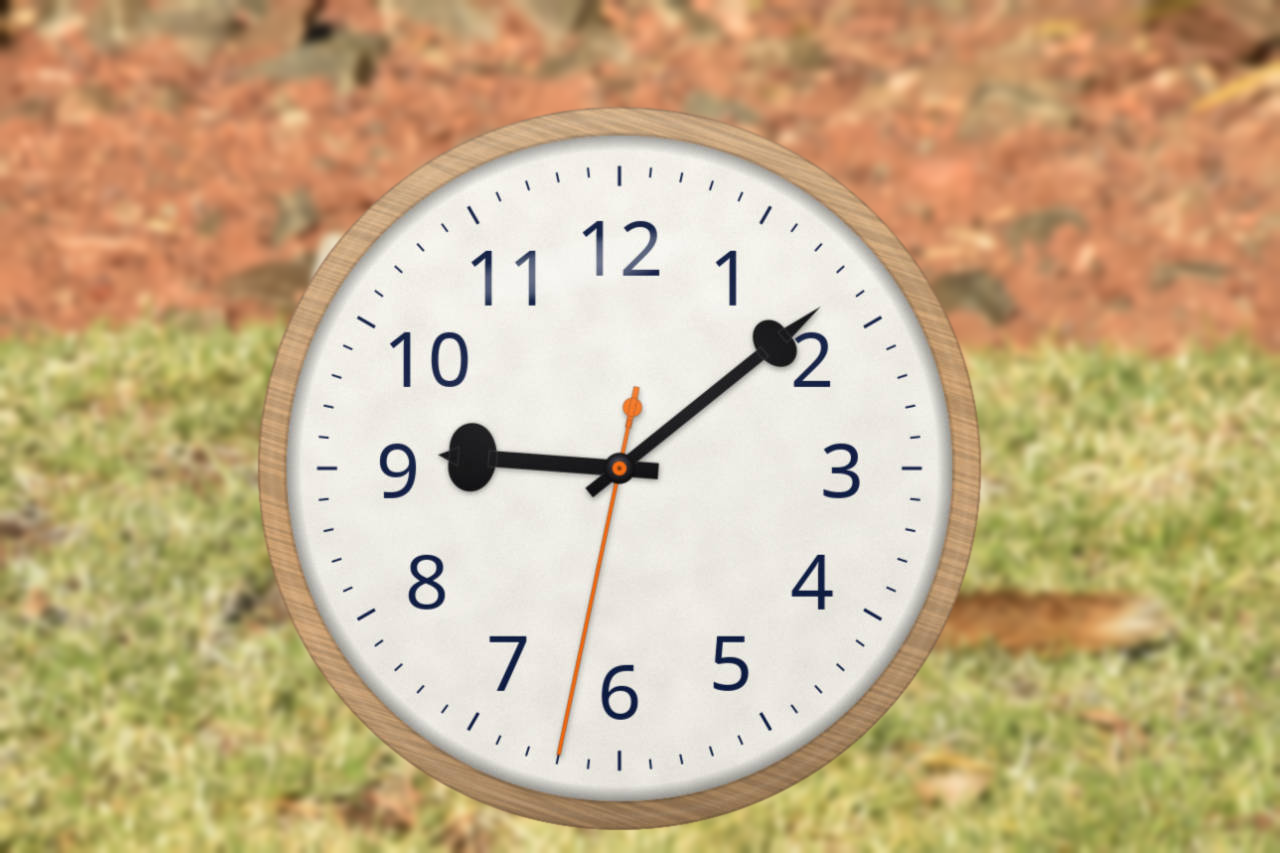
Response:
9h08m32s
